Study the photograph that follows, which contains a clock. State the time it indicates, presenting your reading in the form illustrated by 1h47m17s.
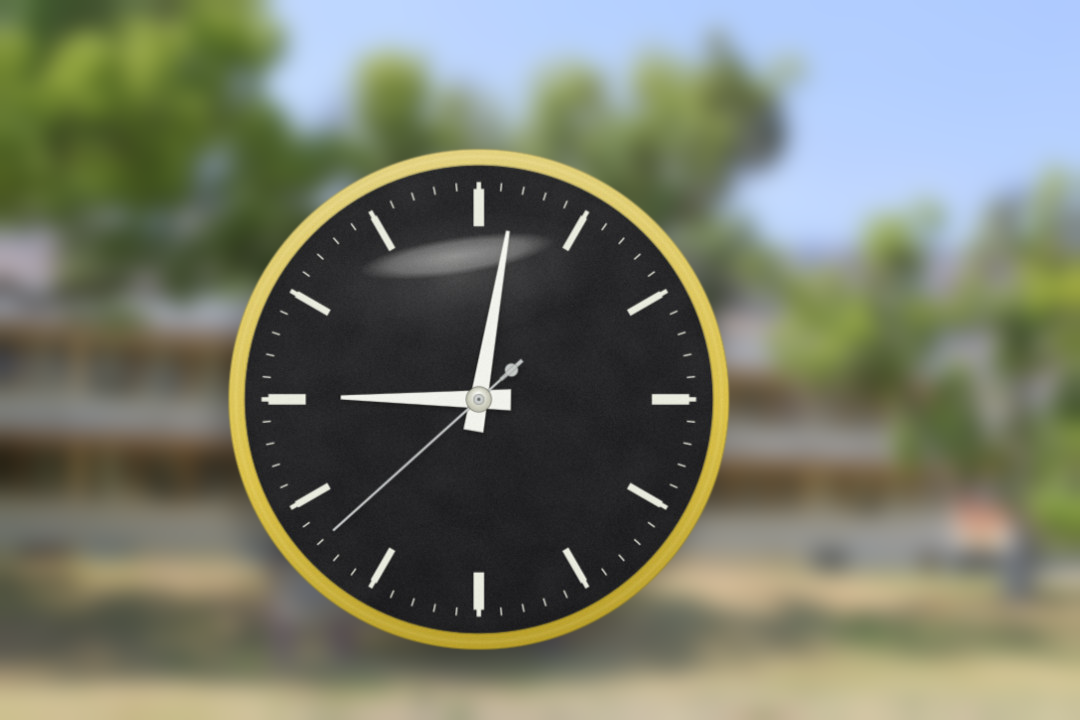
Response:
9h01m38s
